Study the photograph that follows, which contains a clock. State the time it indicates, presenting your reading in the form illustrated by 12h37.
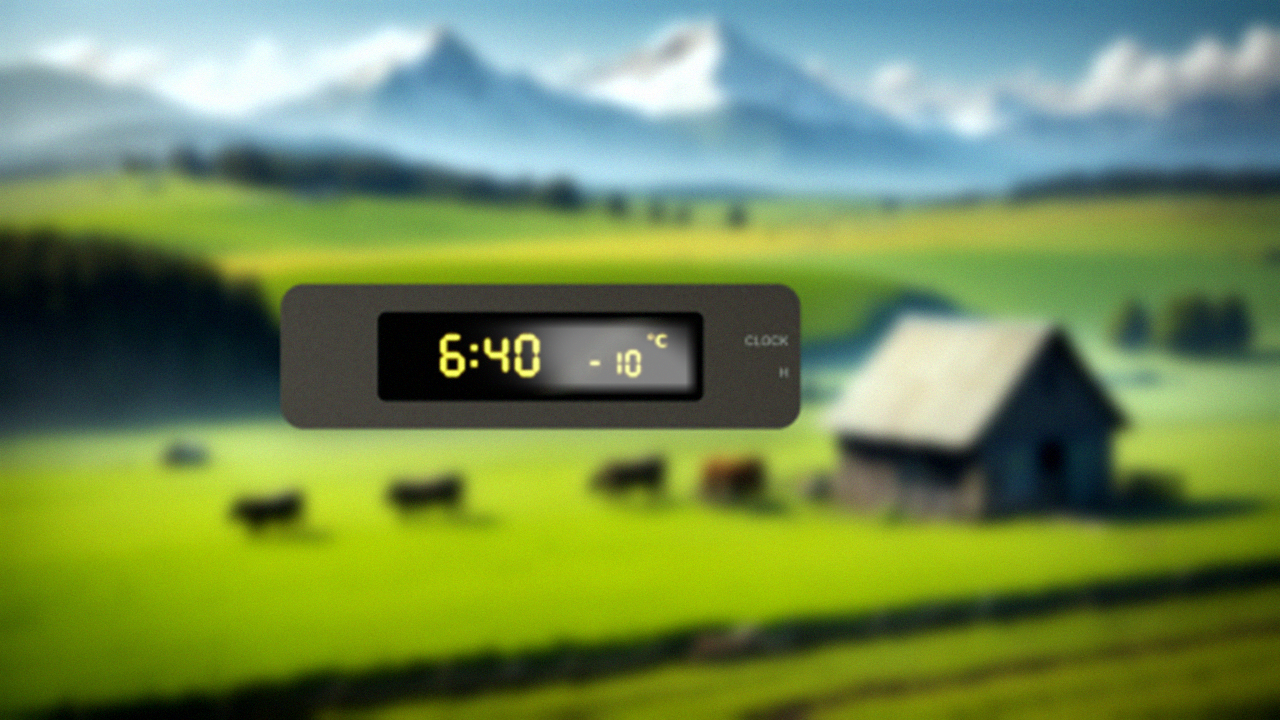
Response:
6h40
